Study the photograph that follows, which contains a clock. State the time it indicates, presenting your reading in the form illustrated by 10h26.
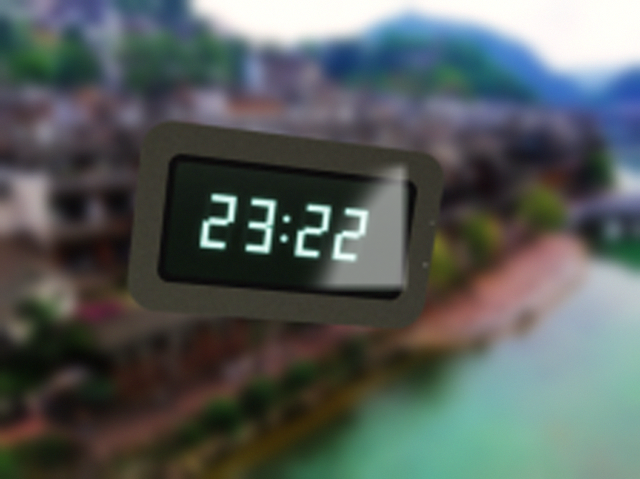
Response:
23h22
